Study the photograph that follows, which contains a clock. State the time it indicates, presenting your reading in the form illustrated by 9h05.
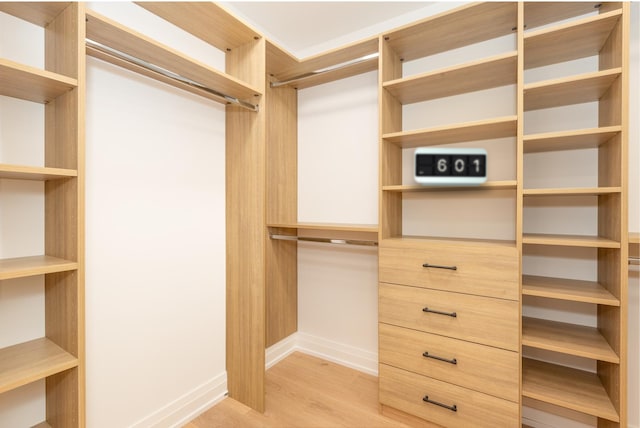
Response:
6h01
